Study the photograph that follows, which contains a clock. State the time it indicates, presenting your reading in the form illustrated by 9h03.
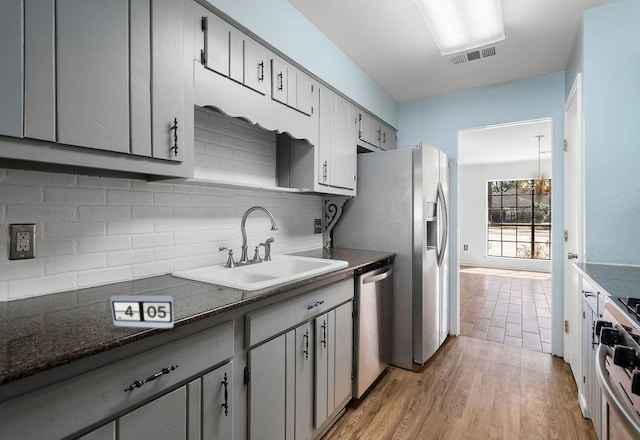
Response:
4h05
